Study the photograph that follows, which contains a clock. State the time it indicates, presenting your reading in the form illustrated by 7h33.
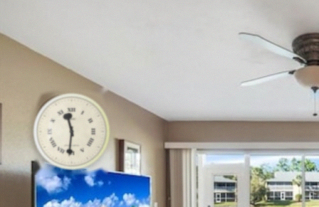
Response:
11h31
